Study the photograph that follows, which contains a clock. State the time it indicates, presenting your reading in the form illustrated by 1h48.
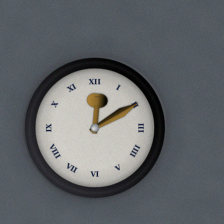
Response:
12h10
